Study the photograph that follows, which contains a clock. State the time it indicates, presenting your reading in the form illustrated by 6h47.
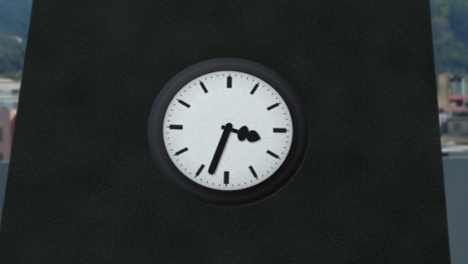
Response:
3h33
